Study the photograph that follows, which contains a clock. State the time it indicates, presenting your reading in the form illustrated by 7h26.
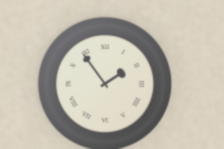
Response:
1h54
